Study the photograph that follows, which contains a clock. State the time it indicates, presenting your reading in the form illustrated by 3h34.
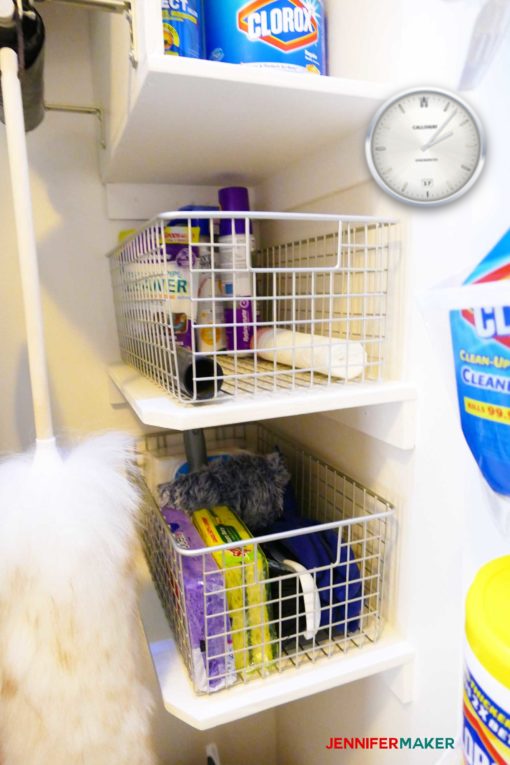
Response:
2h07
